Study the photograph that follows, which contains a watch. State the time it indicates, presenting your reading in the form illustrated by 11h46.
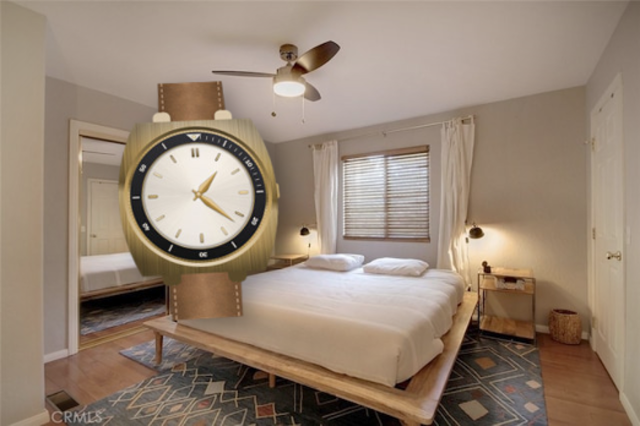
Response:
1h22
